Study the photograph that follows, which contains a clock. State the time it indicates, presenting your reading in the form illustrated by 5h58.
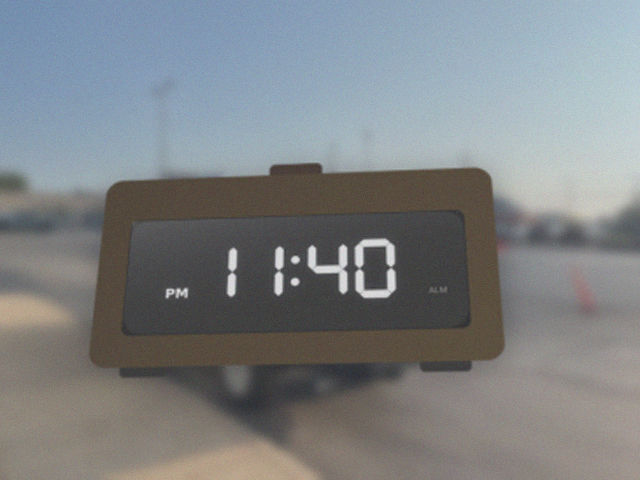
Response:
11h40
